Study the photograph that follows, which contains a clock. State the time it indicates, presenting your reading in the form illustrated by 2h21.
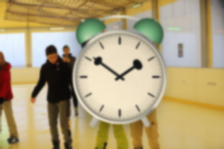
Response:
1h51
